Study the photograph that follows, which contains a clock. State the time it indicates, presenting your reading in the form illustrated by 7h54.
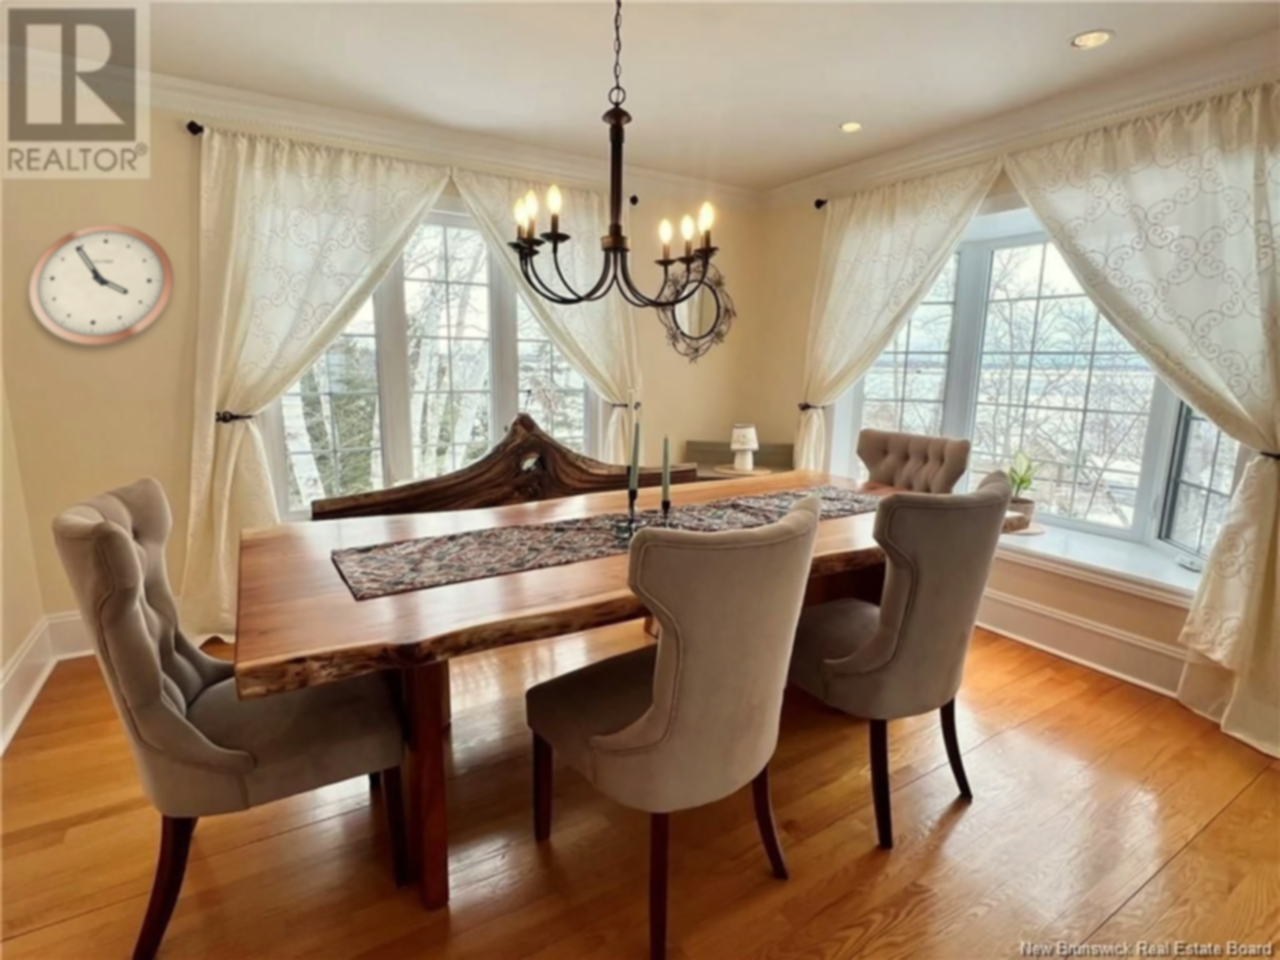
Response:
3h54
